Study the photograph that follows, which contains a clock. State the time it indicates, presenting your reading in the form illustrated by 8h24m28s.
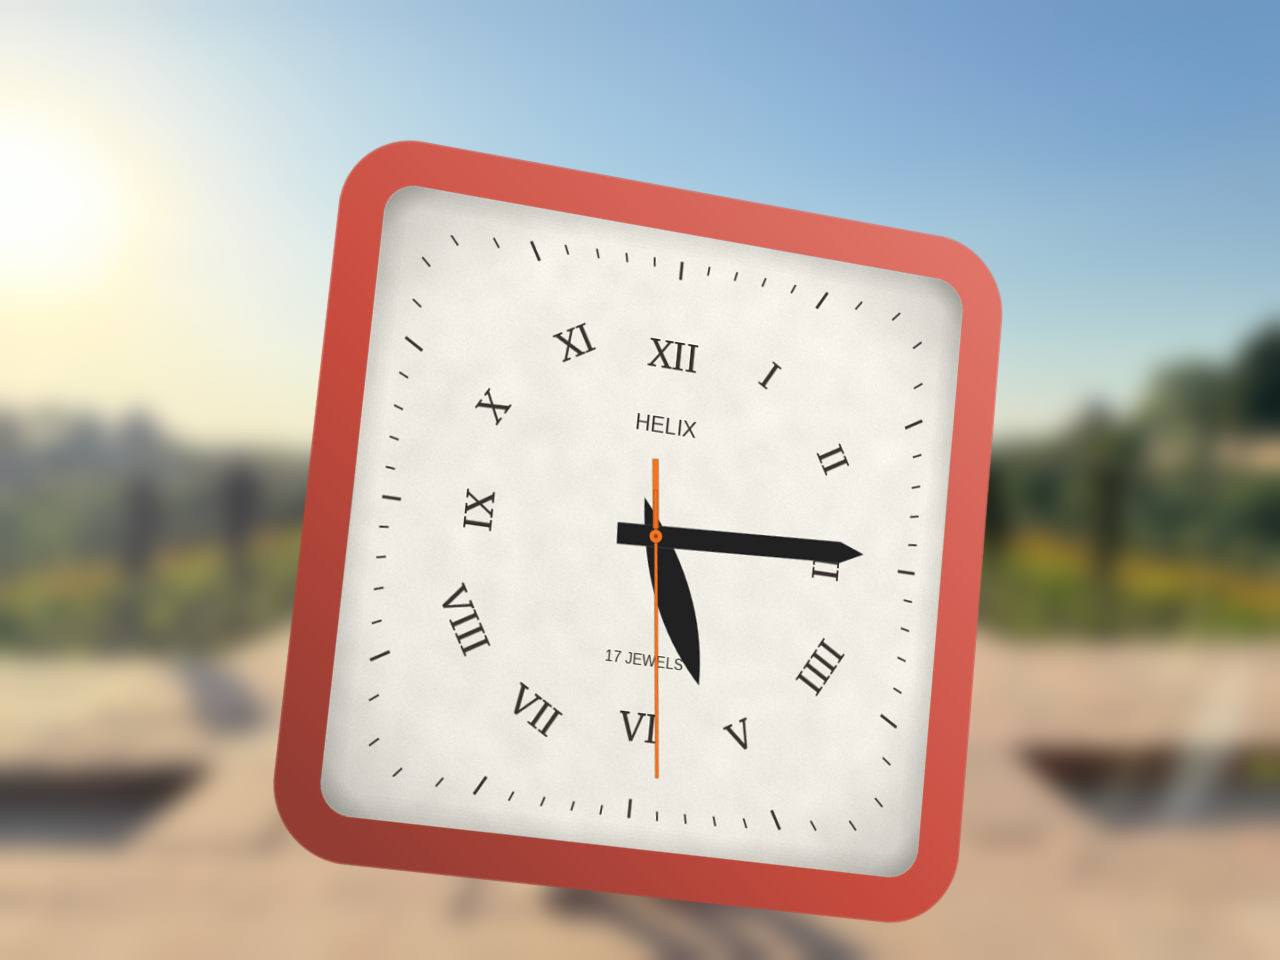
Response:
5h14m29s
